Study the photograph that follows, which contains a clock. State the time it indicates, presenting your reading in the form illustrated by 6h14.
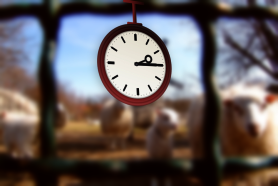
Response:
2h15
